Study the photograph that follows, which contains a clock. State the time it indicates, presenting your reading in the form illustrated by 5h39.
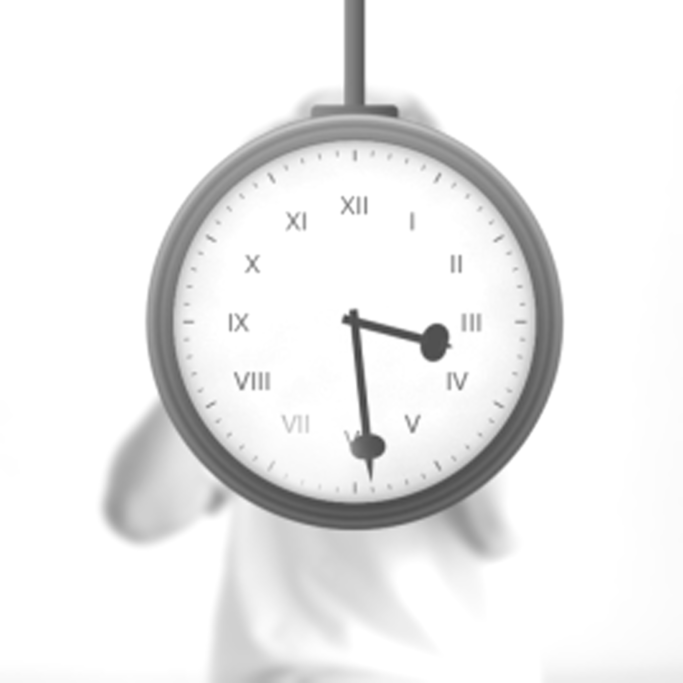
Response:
3h29
